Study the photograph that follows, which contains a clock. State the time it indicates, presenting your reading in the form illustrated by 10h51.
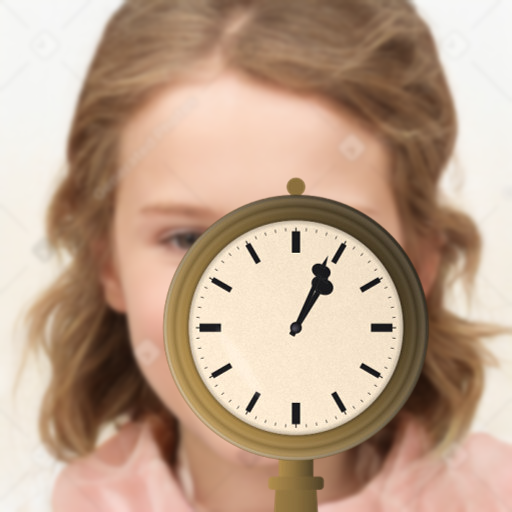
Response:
1h04
